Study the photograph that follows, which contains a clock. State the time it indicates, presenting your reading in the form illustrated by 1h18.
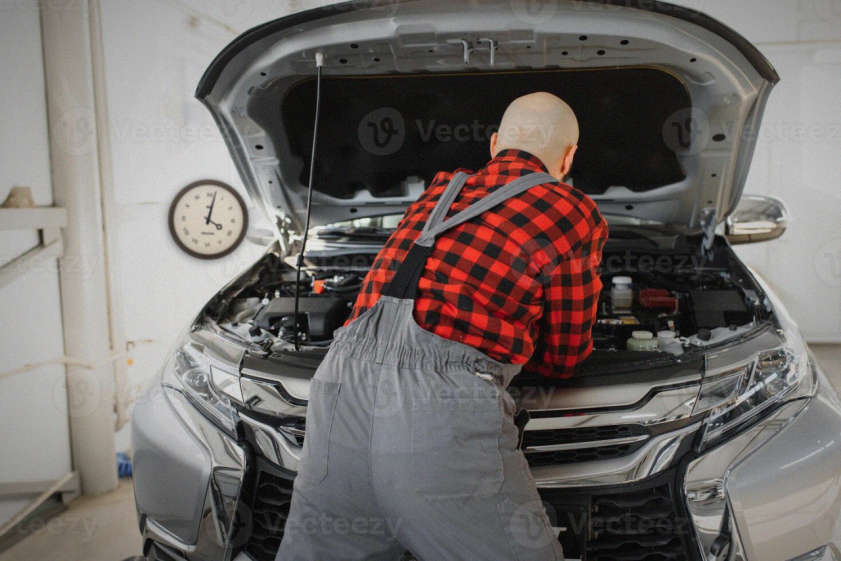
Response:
4h02
